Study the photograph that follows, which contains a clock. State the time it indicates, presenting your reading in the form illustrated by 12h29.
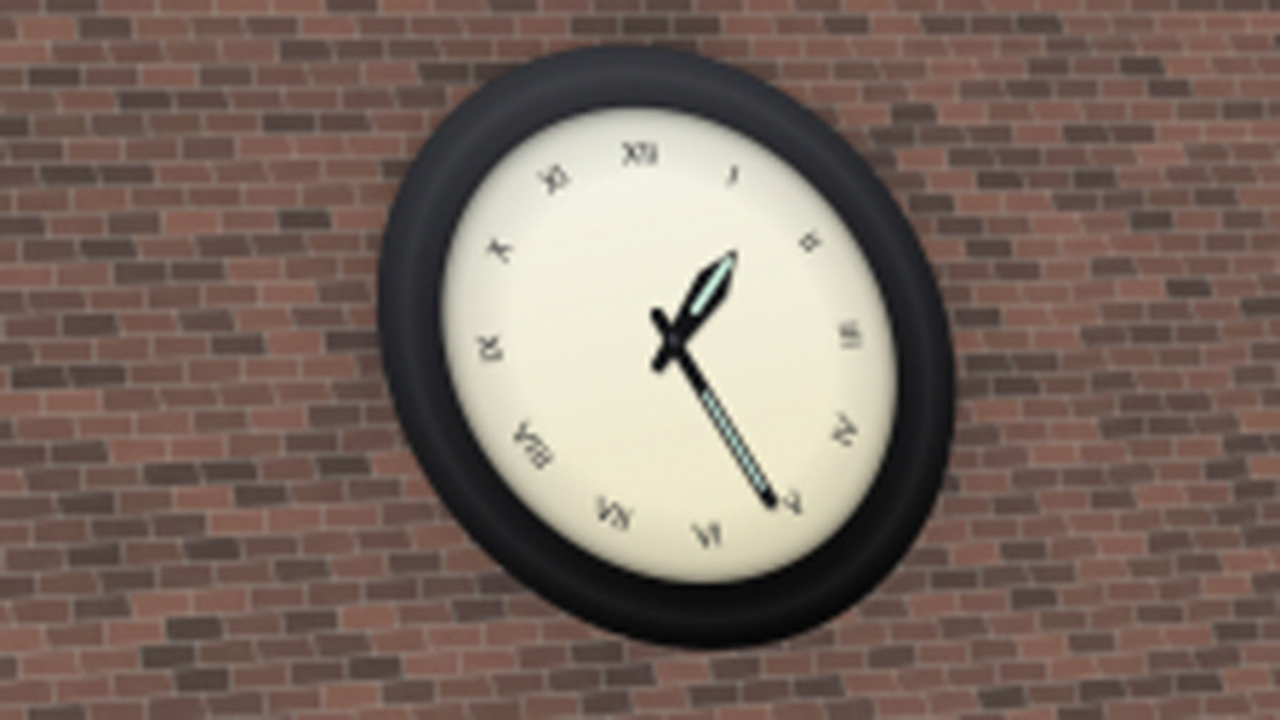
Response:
1h26
